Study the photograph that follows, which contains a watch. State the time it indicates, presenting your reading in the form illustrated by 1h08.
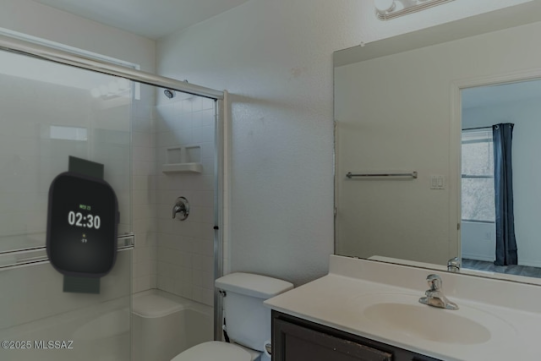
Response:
2h30
